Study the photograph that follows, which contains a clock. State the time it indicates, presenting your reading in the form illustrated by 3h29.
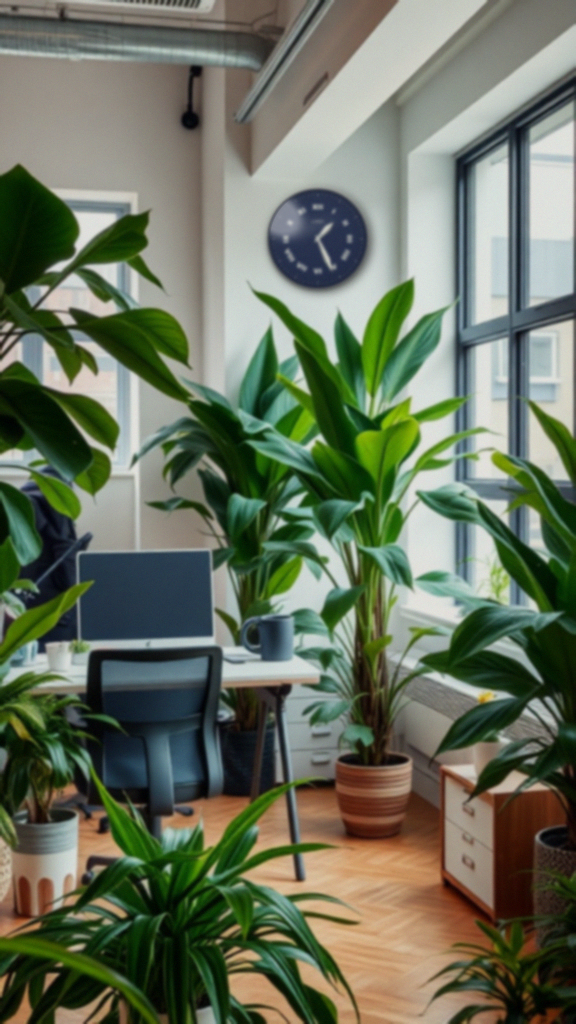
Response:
1h26
